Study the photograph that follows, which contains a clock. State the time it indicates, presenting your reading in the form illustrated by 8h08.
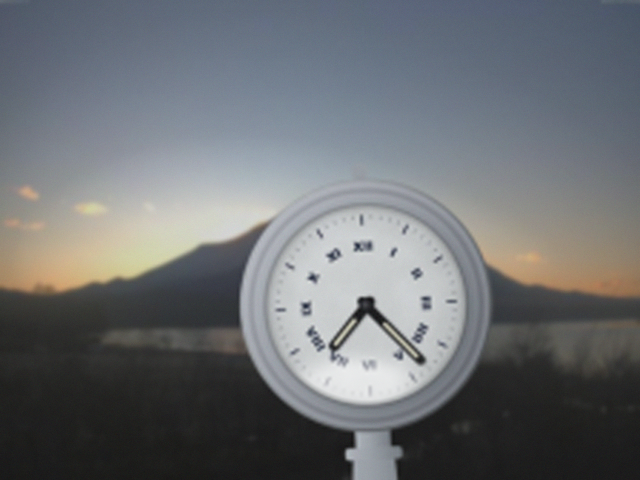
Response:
7h23
